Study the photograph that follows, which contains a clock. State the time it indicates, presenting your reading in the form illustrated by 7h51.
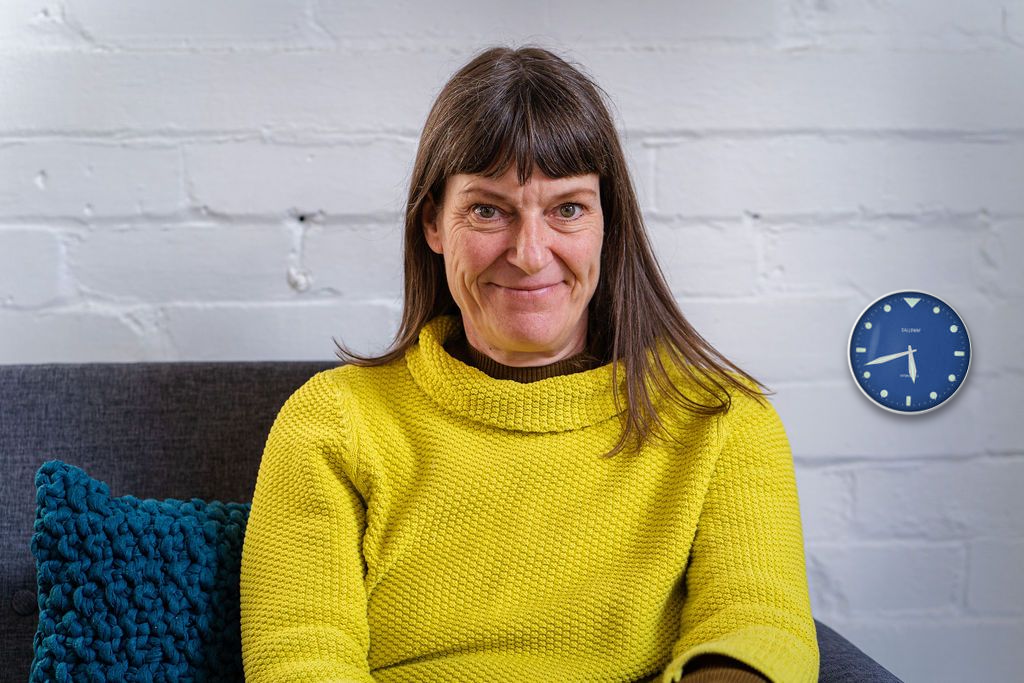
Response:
5h42
